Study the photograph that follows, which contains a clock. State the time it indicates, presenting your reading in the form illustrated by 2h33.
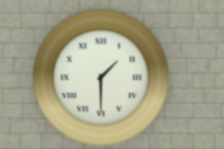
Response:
1h30
